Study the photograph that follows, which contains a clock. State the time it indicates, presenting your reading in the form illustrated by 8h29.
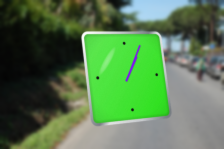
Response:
1h05
